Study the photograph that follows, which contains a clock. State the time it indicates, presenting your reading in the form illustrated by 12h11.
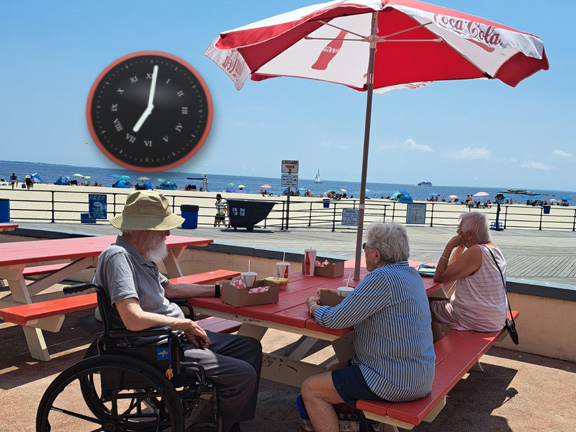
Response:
7h01
